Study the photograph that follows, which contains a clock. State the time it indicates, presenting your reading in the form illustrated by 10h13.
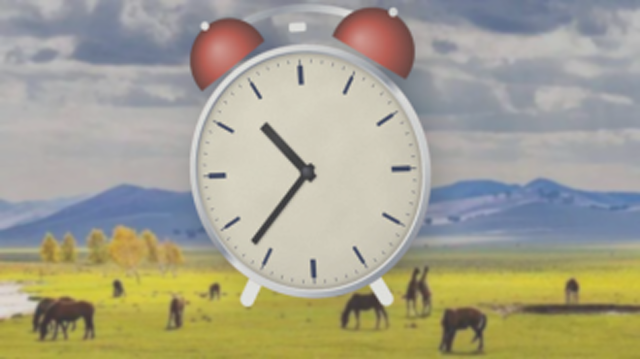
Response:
10h37
